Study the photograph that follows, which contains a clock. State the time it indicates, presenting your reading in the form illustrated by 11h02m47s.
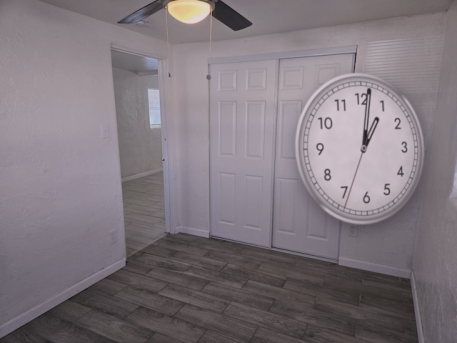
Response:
1h01m34s
